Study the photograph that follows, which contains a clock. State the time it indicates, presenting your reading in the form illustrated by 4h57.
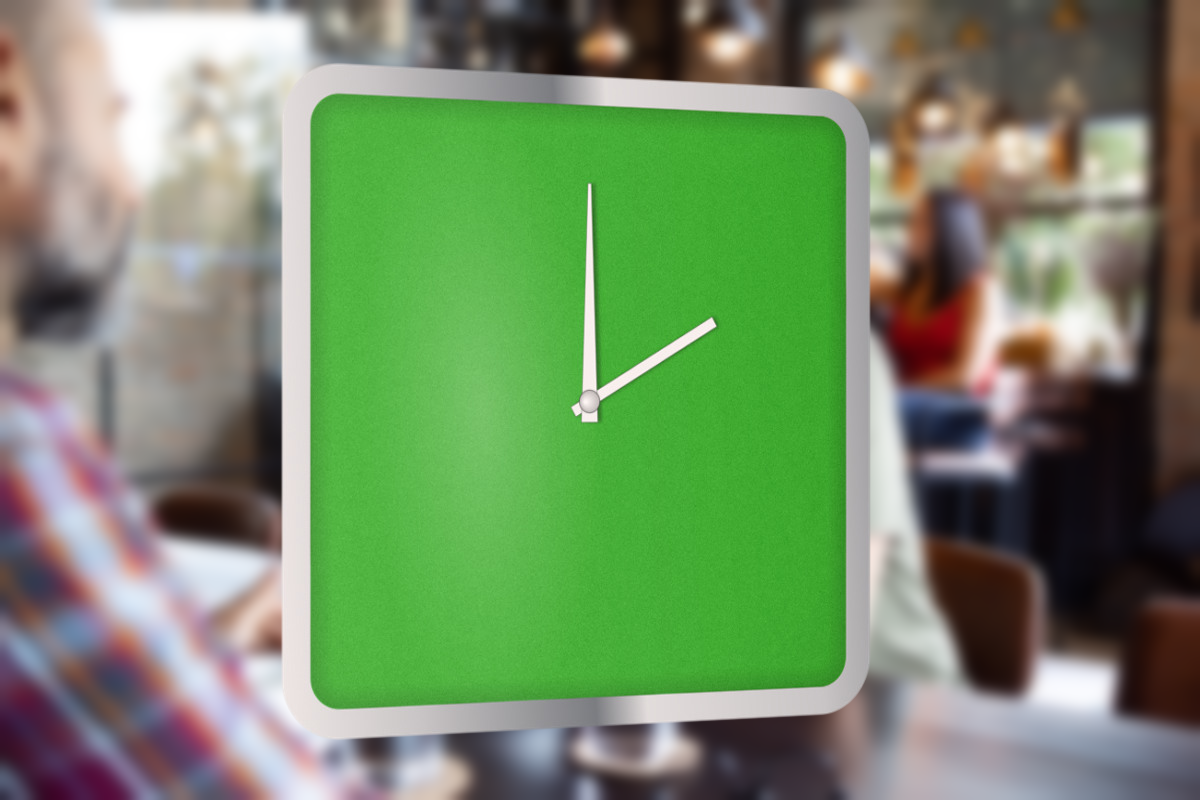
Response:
2h00
